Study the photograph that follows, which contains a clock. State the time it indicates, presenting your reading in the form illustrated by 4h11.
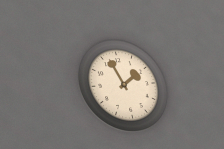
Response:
1h57
